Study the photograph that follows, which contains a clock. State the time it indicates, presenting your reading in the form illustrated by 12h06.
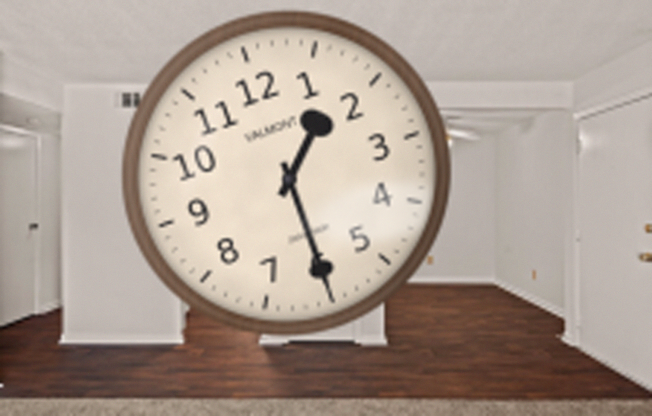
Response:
1h30
